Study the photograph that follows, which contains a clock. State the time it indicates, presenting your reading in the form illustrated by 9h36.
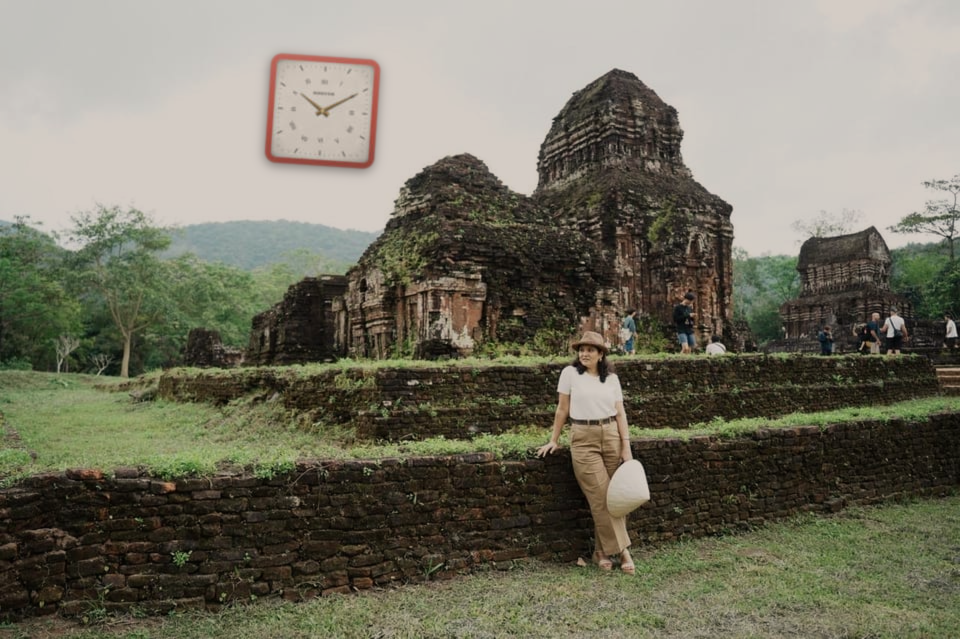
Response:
10h10
